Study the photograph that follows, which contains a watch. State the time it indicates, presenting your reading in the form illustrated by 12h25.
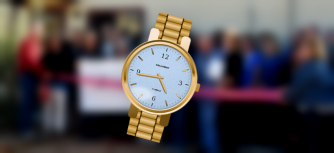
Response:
4h44
